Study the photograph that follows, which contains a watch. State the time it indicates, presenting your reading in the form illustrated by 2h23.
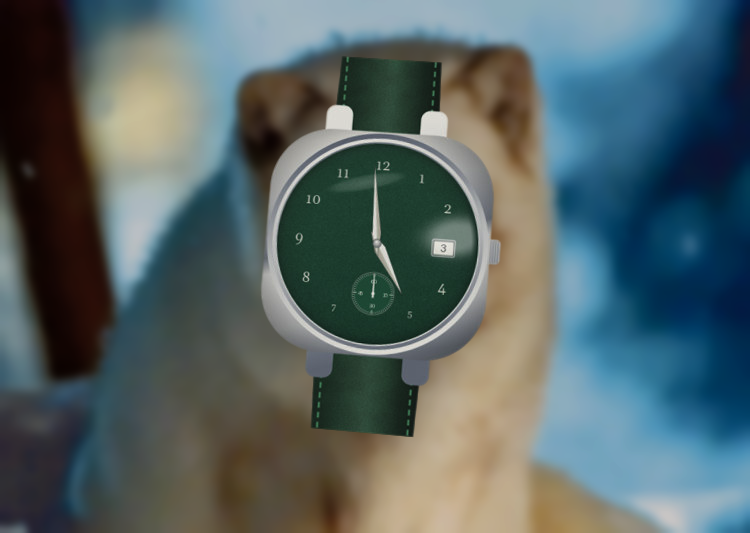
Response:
4h59
